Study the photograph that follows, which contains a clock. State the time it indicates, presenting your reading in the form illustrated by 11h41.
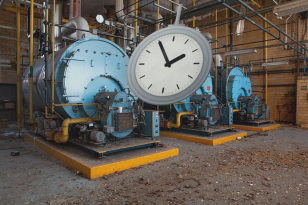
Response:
1h55
